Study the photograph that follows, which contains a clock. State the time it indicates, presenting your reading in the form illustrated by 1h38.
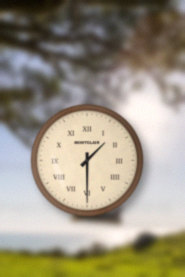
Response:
1h30
